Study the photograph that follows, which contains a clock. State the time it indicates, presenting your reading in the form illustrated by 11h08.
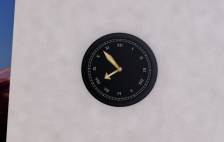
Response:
7h53
